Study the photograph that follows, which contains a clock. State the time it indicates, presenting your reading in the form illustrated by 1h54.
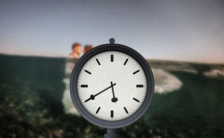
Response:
5h40
